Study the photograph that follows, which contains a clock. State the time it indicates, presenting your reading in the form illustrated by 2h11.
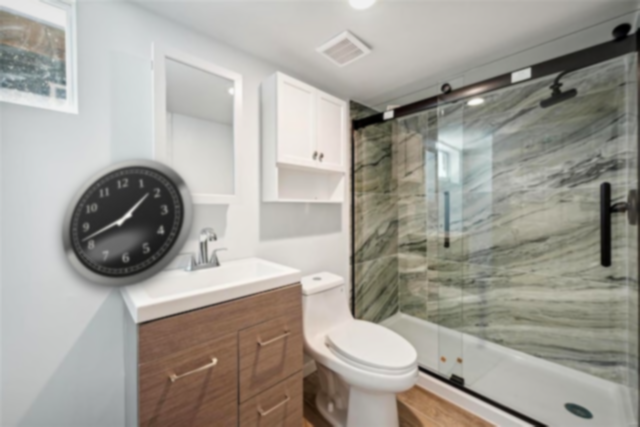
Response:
1h42
